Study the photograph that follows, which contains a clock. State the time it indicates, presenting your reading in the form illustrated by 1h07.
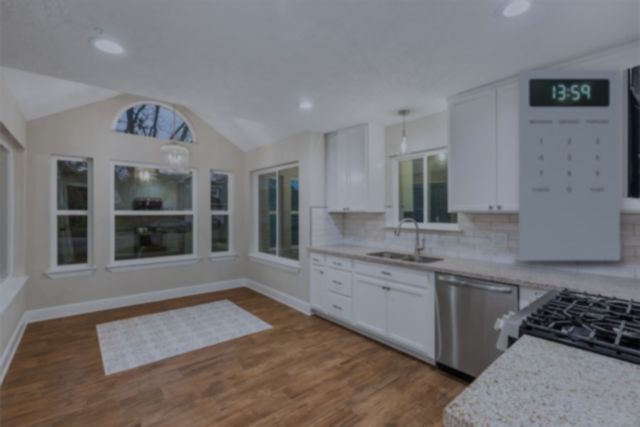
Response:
13h59
